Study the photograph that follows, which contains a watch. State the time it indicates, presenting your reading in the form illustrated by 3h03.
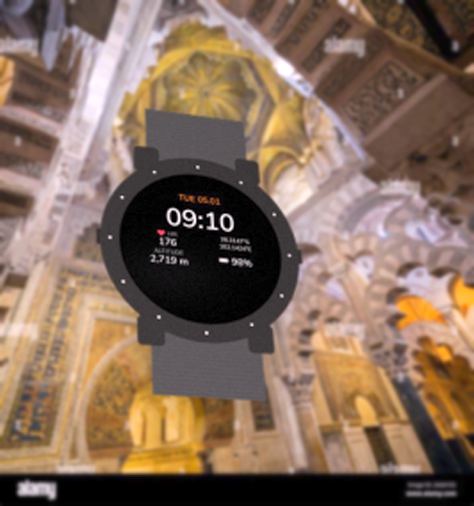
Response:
9h10
